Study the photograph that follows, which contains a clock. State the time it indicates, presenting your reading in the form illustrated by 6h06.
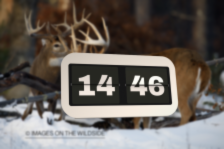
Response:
14h46
